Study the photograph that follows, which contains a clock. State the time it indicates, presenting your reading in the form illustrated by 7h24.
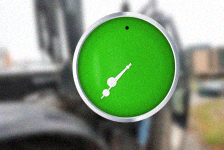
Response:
7h37
